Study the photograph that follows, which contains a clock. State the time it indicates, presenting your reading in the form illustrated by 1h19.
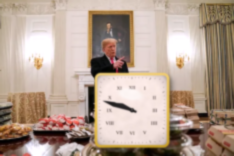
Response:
9h48
